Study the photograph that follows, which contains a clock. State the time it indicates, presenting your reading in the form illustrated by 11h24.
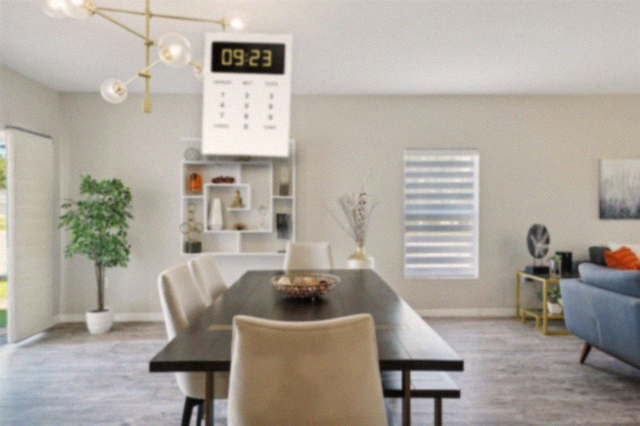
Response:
9h23
